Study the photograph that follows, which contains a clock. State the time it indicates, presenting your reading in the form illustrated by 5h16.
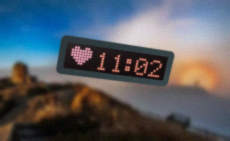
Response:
11h02
